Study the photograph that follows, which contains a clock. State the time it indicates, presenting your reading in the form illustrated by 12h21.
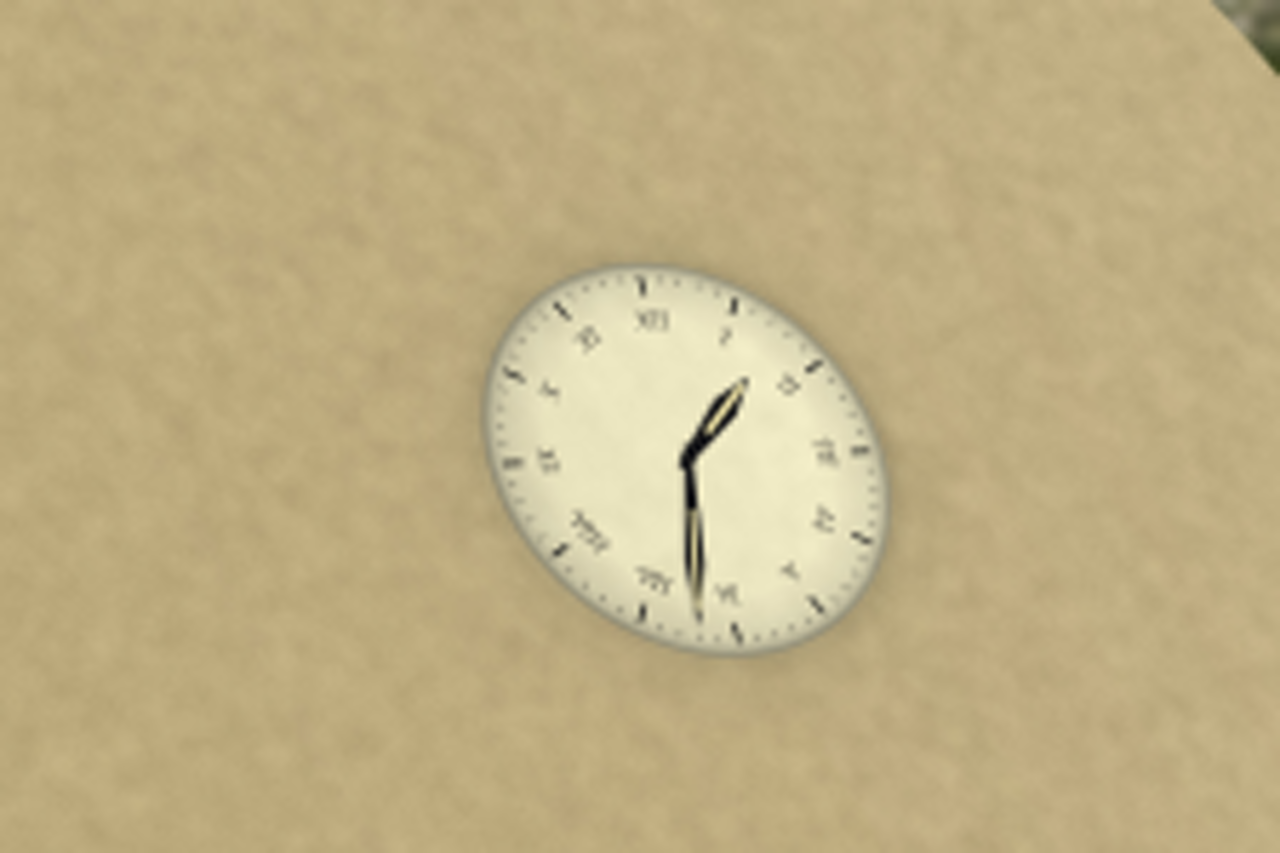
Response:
1h32
